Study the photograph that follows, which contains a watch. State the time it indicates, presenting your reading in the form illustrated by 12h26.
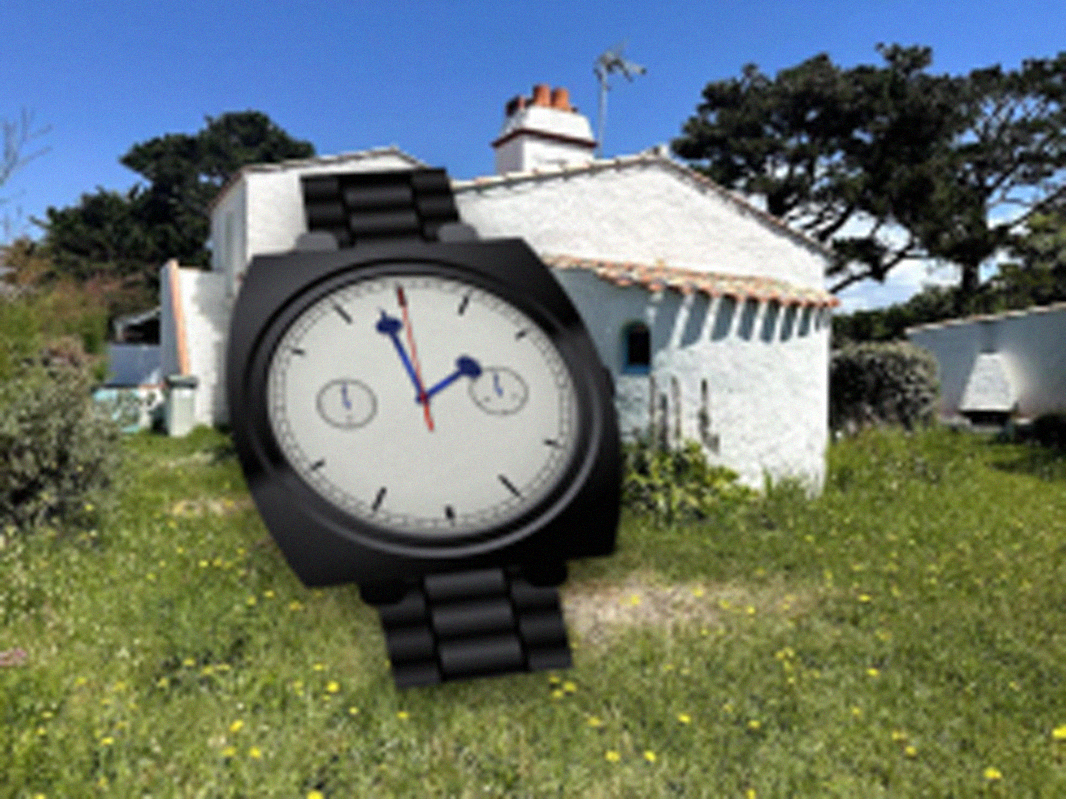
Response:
1h58
